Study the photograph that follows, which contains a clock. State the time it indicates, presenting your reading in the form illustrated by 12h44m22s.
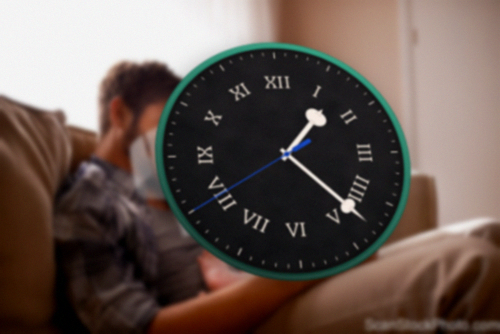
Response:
1h22m40s
